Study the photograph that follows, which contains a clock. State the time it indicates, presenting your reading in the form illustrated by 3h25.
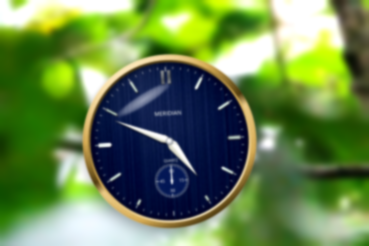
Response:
4h49
